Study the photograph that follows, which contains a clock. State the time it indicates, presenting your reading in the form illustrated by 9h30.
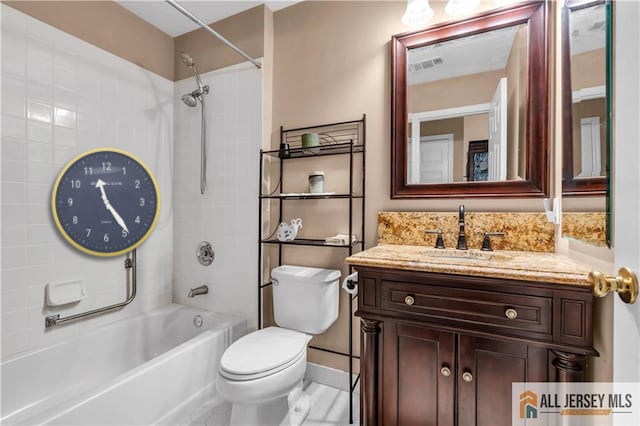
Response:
11h24
